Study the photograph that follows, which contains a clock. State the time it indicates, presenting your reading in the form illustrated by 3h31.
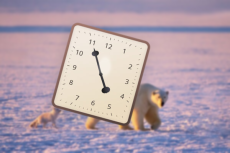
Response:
4h55
